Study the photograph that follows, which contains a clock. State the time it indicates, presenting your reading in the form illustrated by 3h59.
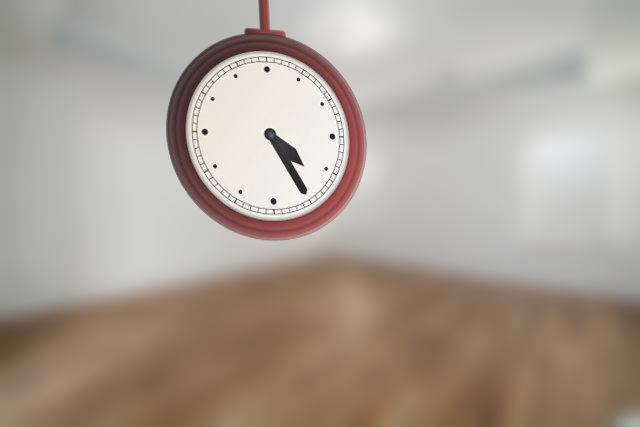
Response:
4h25
